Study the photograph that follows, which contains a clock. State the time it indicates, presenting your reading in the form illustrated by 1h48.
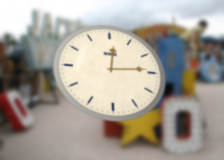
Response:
12h14
